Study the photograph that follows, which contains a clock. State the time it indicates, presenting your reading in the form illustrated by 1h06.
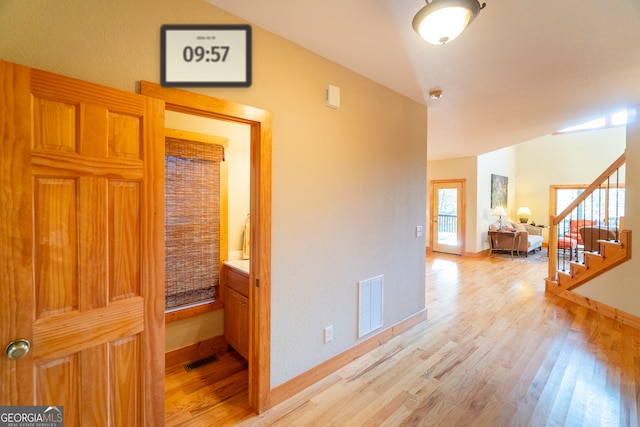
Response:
9h57
